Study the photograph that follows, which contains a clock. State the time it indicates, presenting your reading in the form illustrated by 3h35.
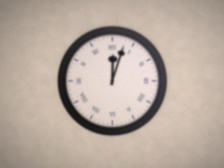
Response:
12h03
